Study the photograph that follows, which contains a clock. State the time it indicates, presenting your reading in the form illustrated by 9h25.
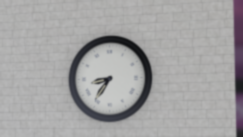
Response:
8h36
